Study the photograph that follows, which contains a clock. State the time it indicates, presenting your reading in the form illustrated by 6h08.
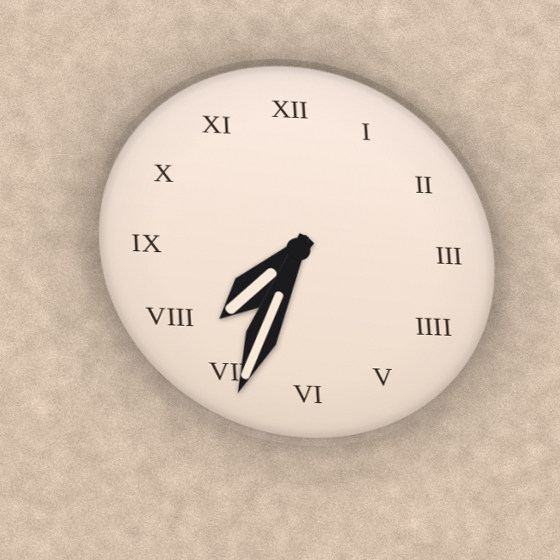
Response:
7h34
